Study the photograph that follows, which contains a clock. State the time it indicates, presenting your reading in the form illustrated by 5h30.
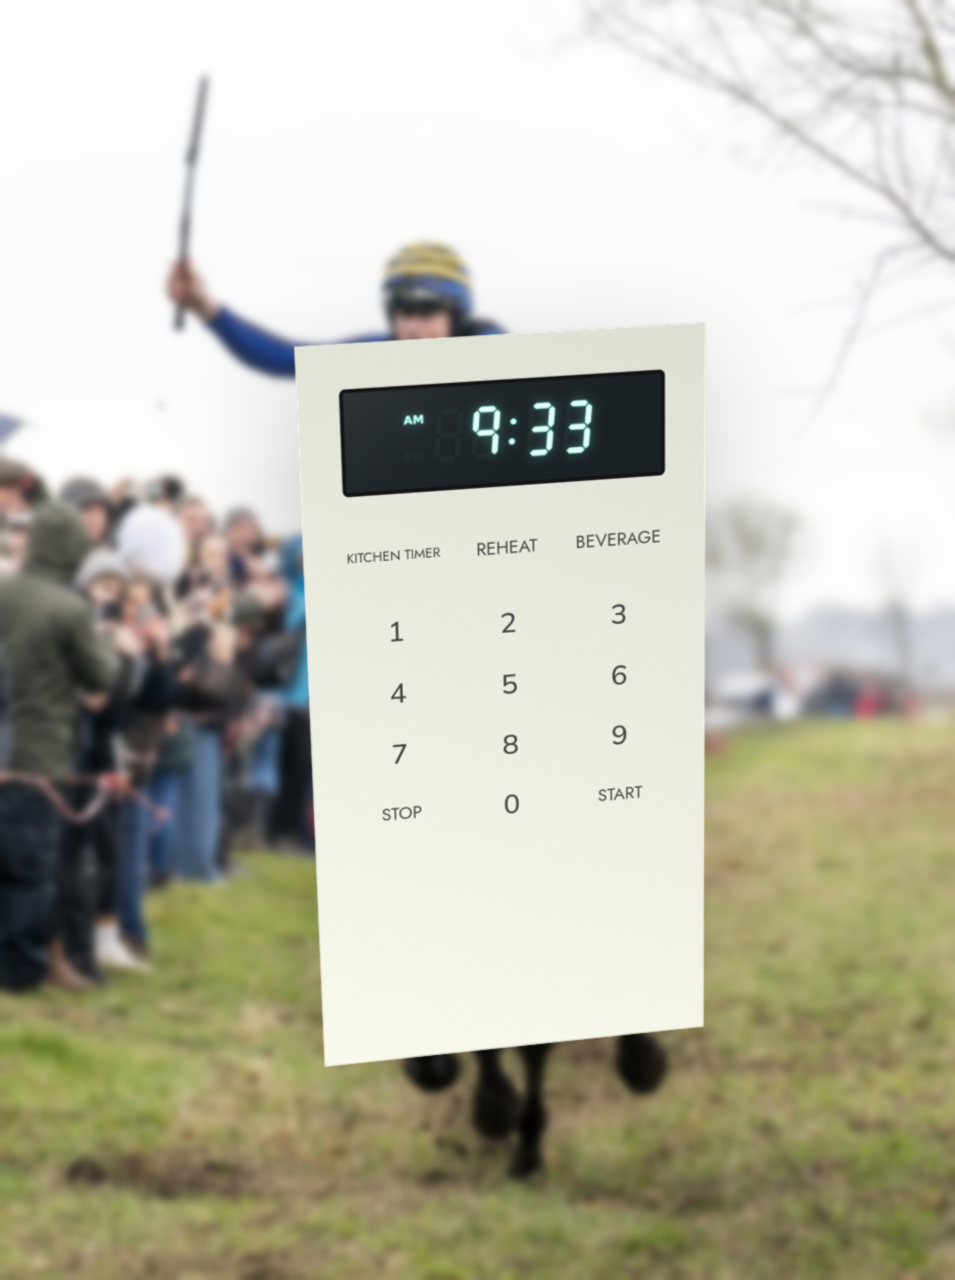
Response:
9h33
